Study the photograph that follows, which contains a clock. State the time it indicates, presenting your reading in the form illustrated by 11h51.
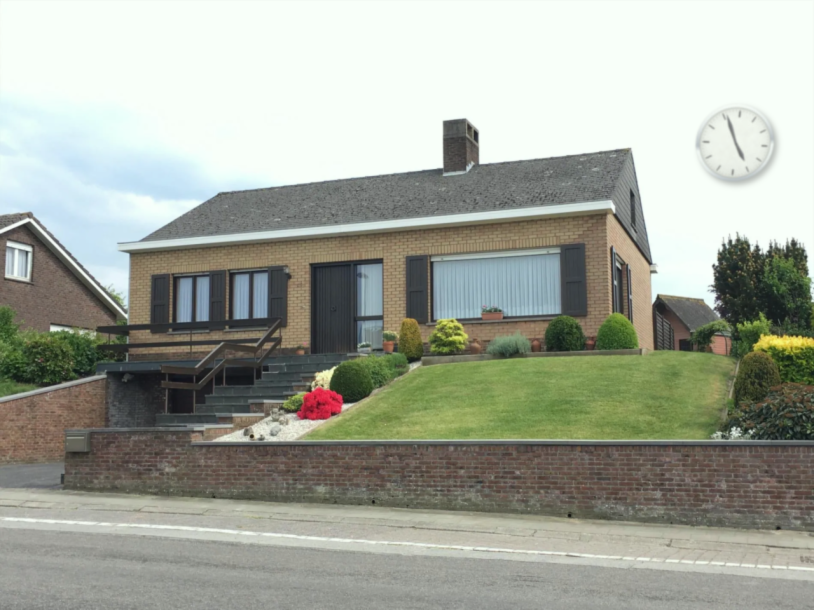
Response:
4h56
